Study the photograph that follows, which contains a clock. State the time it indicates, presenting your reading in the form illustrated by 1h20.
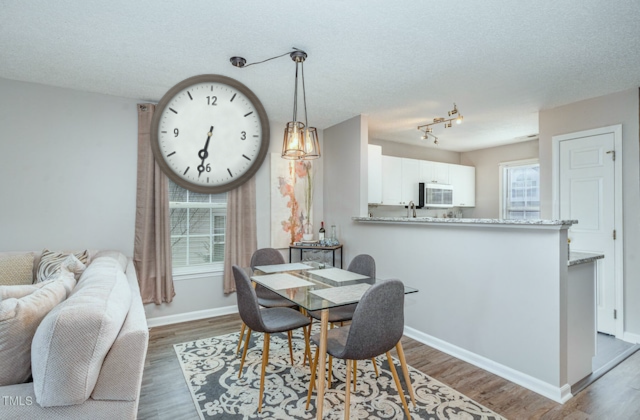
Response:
6h32
